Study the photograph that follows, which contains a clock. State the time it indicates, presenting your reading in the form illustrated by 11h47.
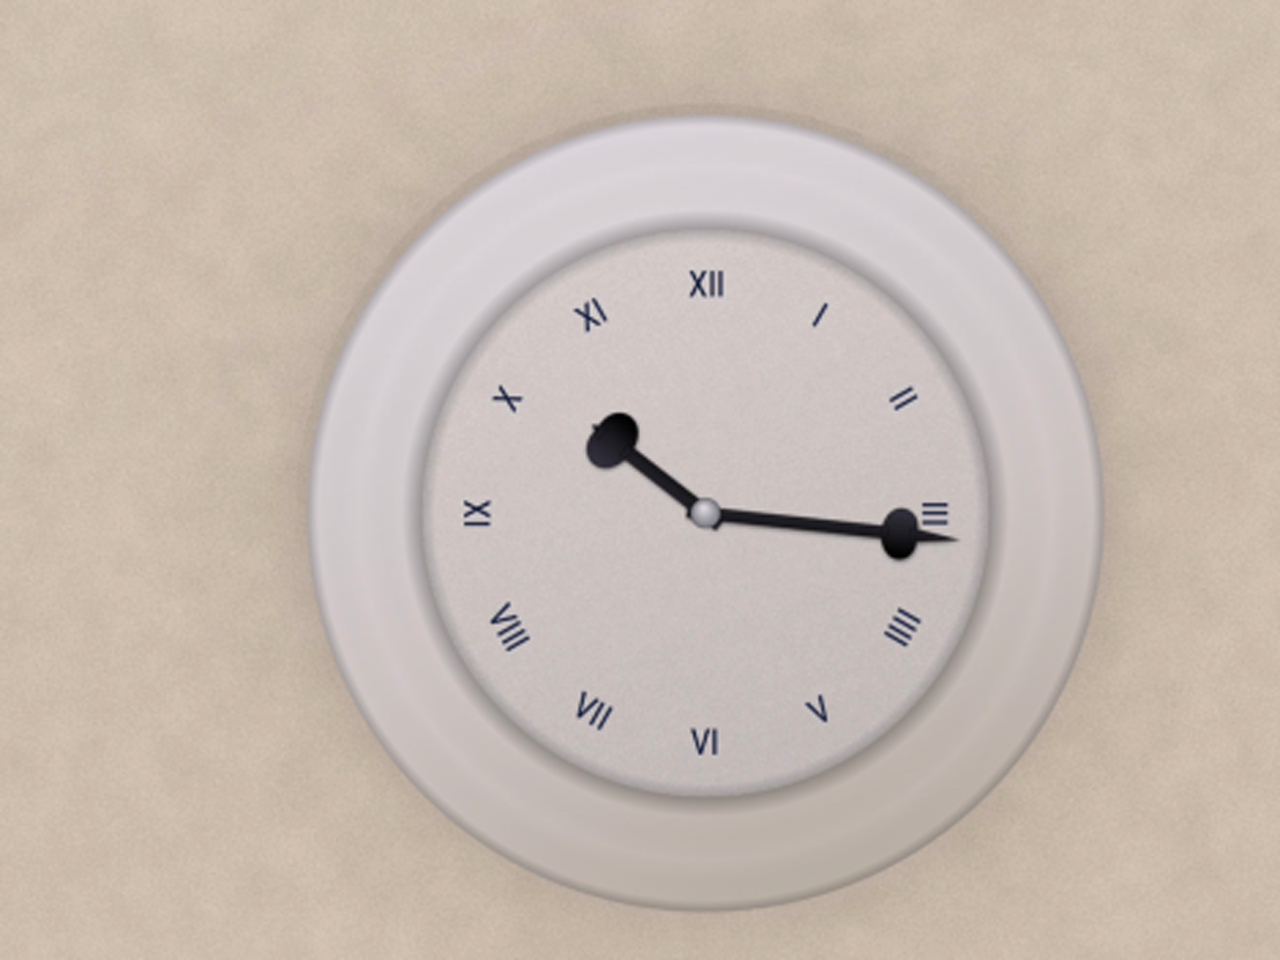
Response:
10h16
